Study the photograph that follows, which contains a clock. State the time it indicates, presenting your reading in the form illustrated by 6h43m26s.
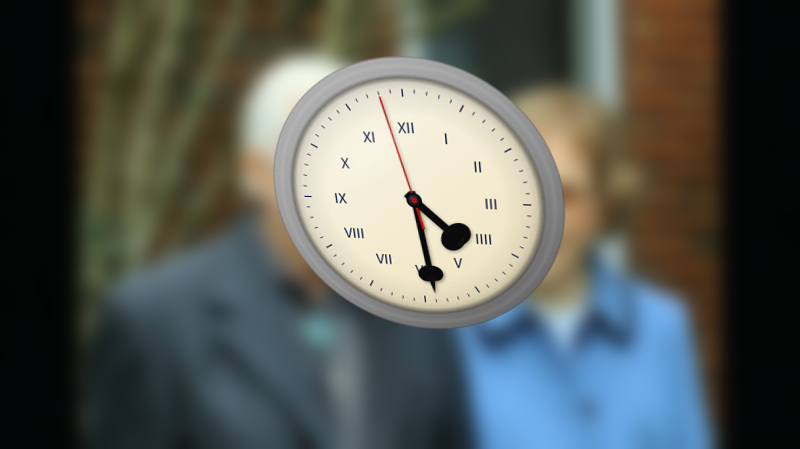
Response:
4h28m58s
